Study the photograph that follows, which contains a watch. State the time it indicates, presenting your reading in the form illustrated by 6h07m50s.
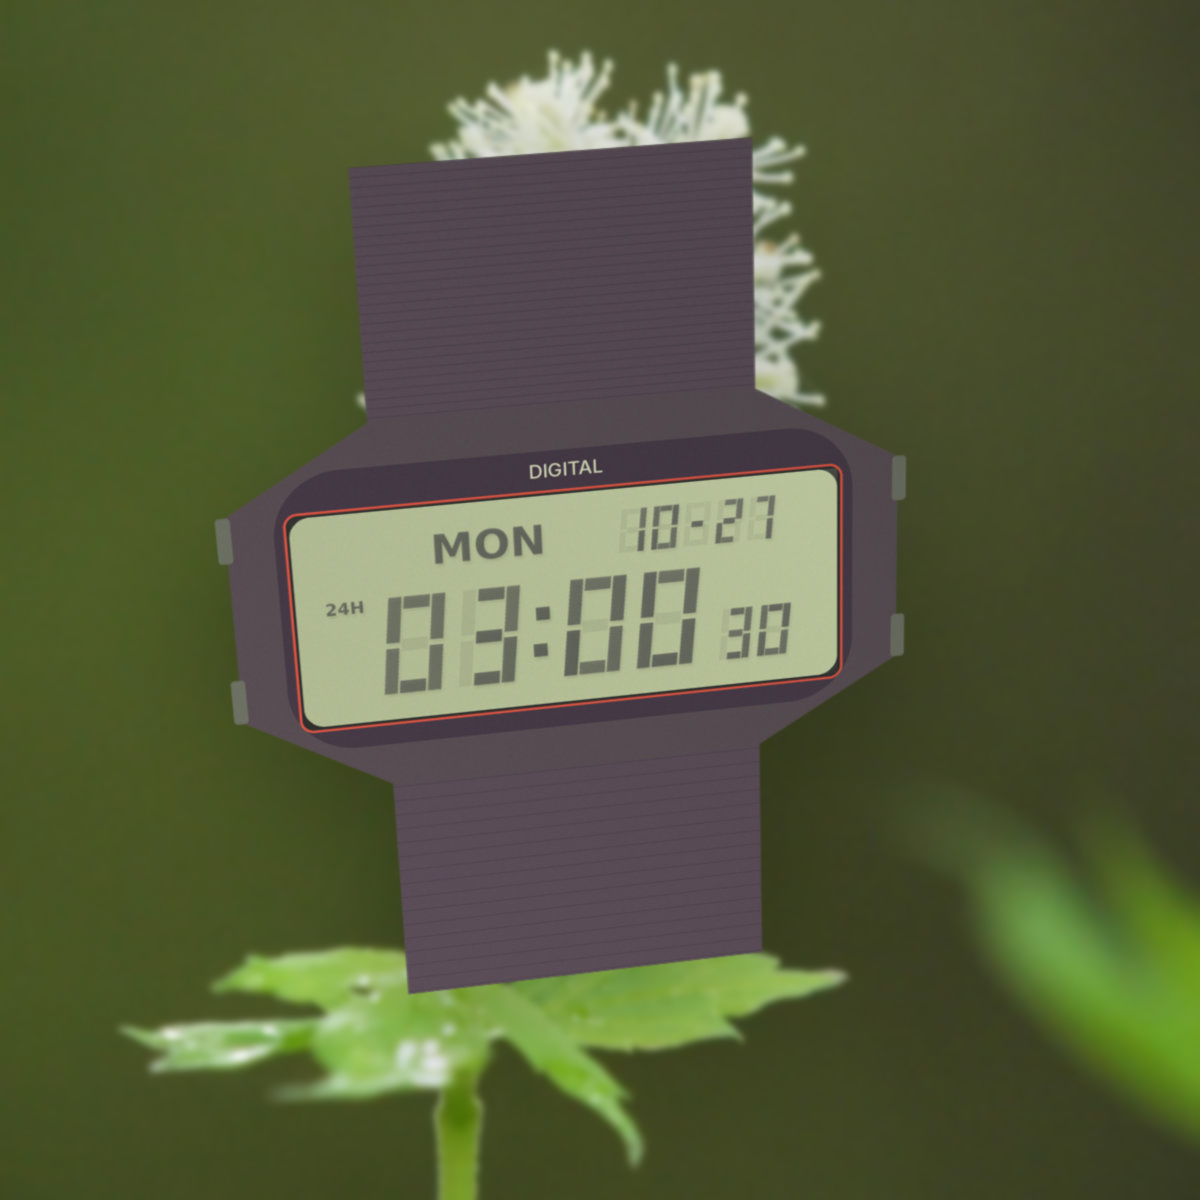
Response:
3h00m30s
